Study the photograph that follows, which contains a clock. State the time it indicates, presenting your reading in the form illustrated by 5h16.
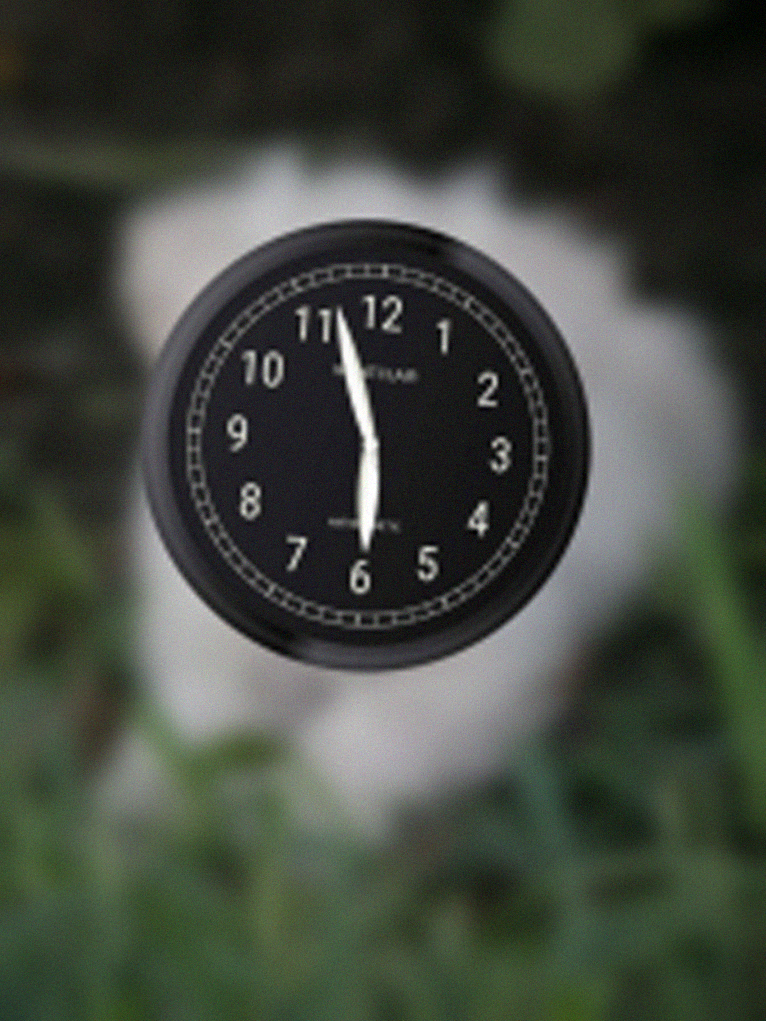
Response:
5h57
